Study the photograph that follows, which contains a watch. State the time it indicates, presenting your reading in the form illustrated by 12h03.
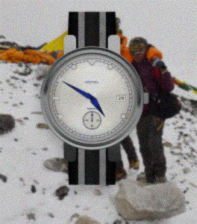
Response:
4h50
